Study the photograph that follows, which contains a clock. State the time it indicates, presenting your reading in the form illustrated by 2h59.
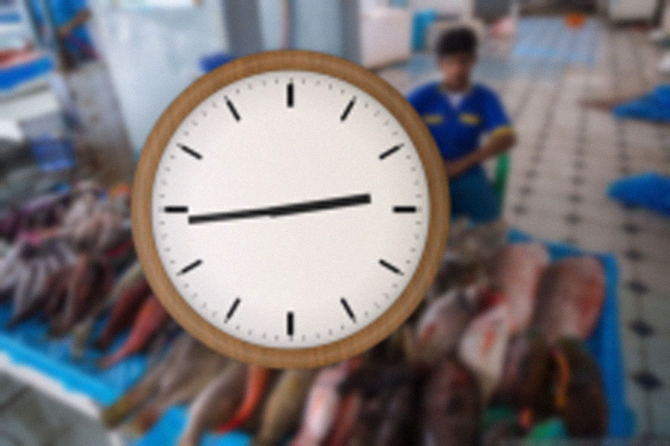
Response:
2h44
